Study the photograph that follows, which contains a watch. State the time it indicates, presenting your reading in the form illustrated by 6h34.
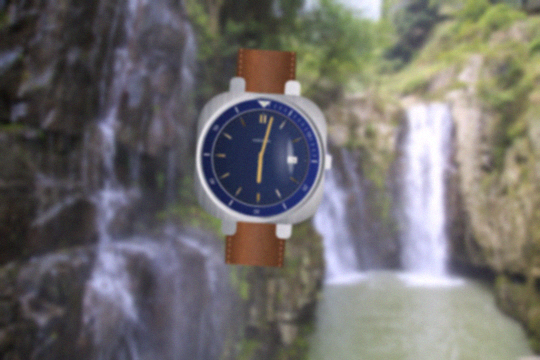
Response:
6h02
